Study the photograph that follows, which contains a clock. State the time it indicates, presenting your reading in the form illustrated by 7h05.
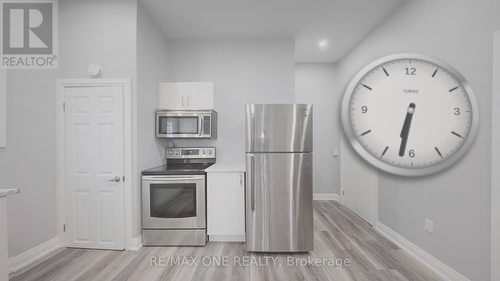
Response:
6h32
